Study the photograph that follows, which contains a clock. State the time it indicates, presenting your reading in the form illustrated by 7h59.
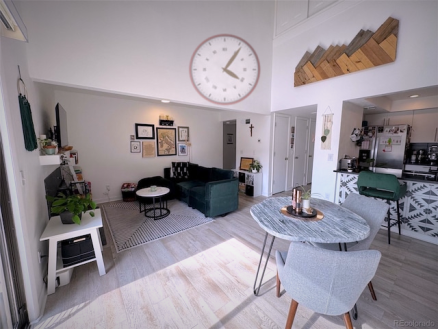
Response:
4h06
